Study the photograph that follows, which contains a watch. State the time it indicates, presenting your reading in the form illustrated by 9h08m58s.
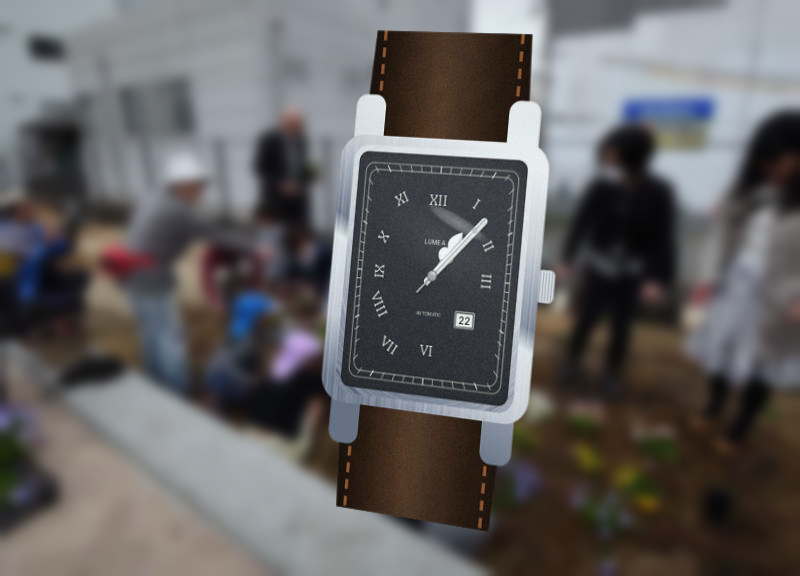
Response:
1h07m07s
